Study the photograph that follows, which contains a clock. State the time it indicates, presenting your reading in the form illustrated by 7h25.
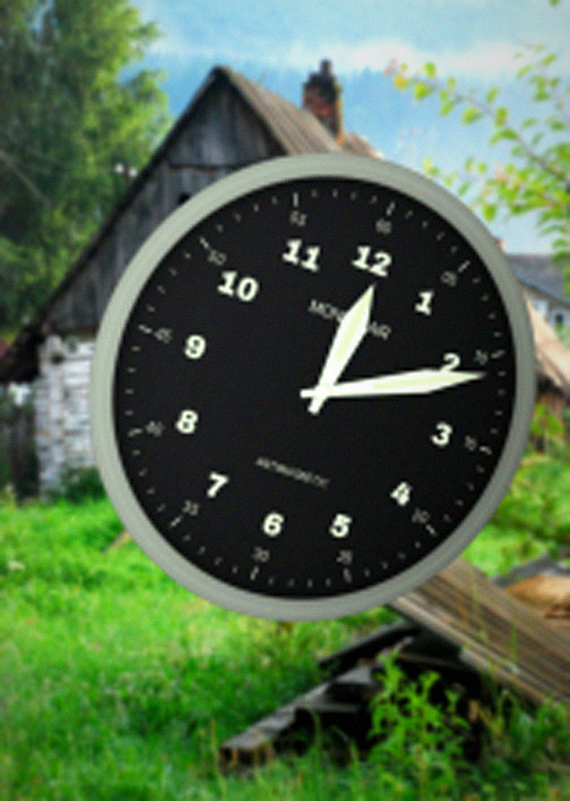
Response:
12h11
